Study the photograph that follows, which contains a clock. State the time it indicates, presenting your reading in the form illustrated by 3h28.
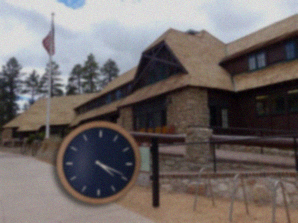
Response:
4h19
